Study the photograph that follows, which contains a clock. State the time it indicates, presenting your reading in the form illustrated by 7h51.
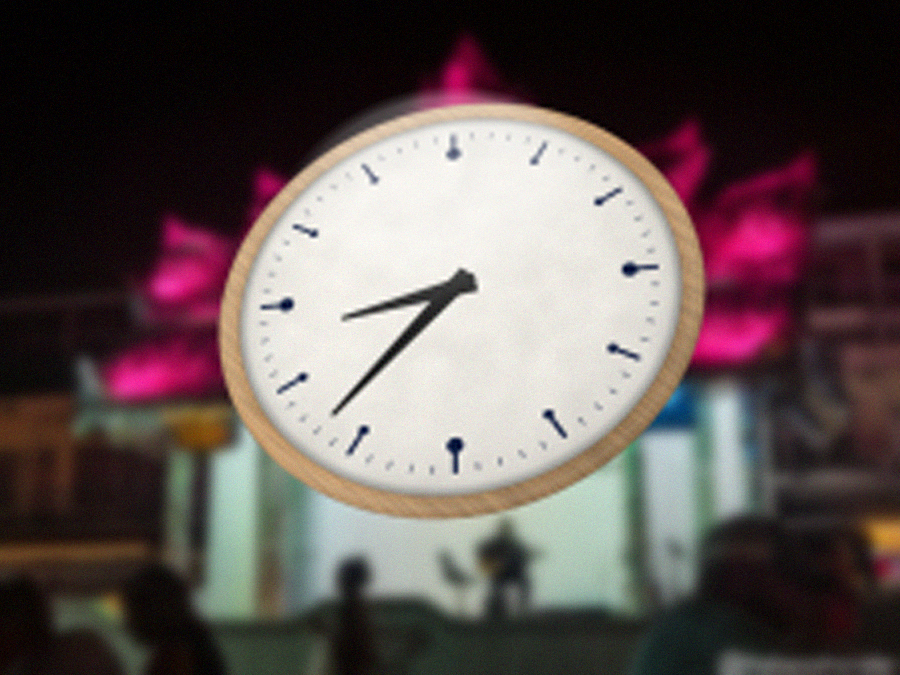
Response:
8h37
